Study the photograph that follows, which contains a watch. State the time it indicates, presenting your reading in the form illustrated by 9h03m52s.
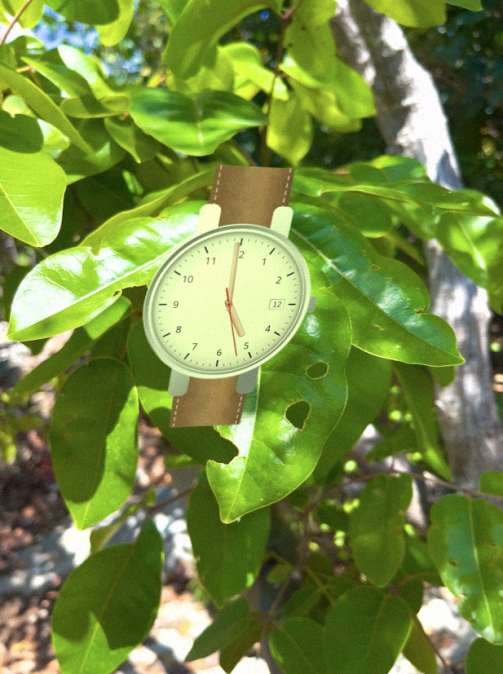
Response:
4h59m27s
